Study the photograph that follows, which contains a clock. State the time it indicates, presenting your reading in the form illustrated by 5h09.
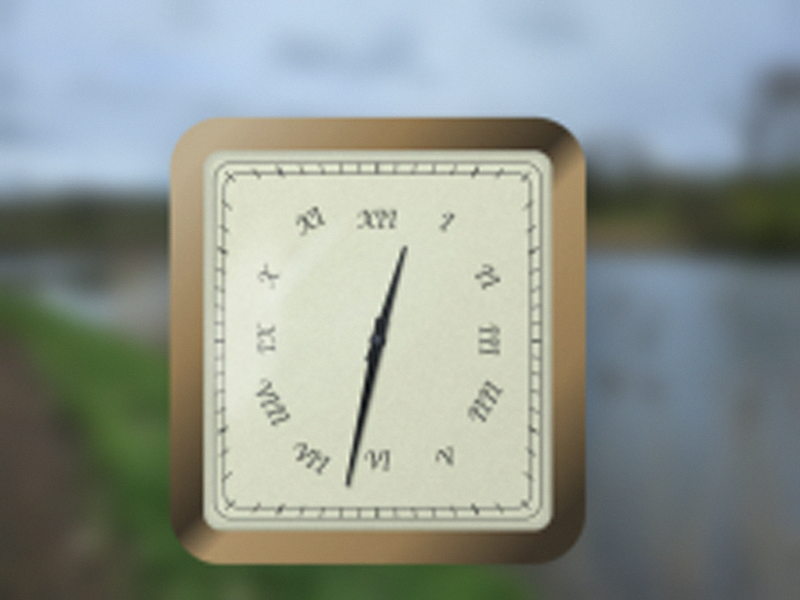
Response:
12h32
